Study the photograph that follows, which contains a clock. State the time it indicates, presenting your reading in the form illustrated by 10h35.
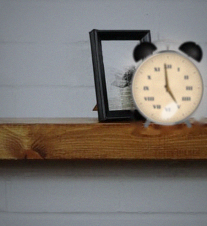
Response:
4h59
